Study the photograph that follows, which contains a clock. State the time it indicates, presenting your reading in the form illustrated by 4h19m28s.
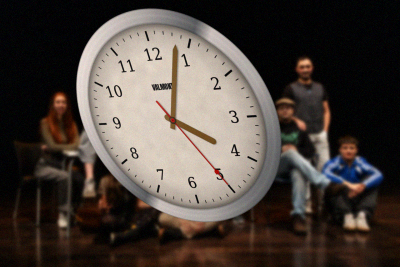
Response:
4h03m25s
